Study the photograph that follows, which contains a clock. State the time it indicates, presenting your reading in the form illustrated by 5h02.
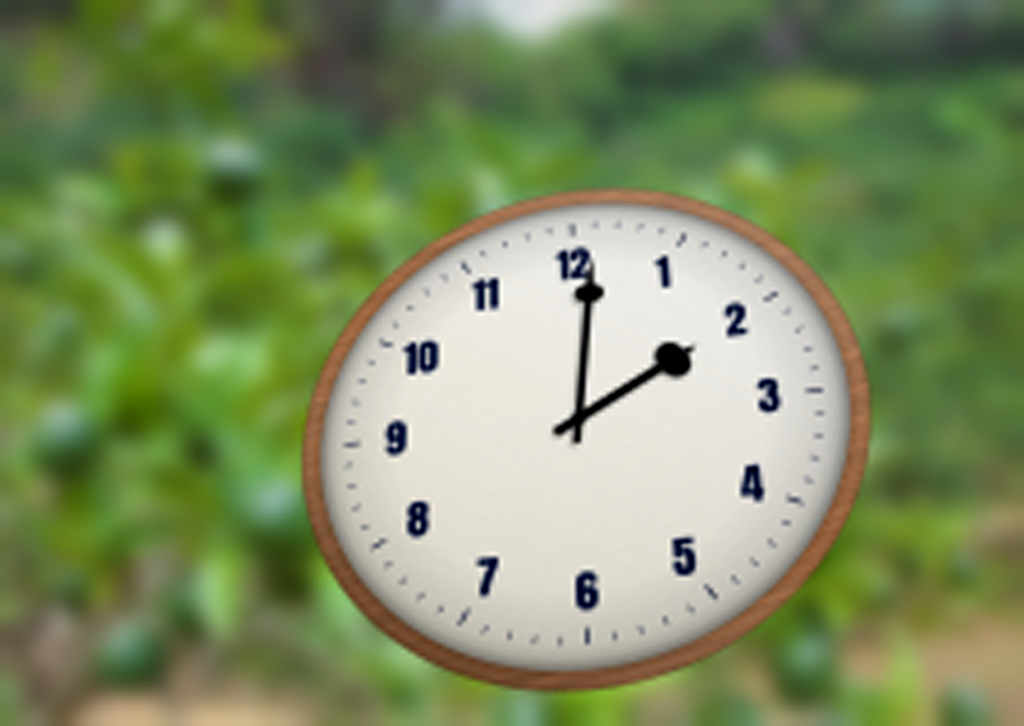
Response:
2h01
